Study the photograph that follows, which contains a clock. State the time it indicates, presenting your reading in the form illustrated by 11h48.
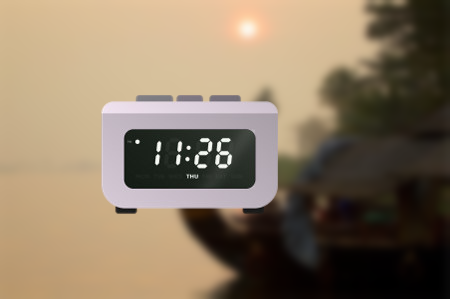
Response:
11h26
